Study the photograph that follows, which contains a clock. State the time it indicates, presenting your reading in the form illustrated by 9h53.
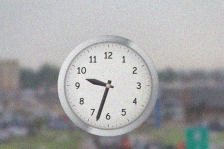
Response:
9h33
